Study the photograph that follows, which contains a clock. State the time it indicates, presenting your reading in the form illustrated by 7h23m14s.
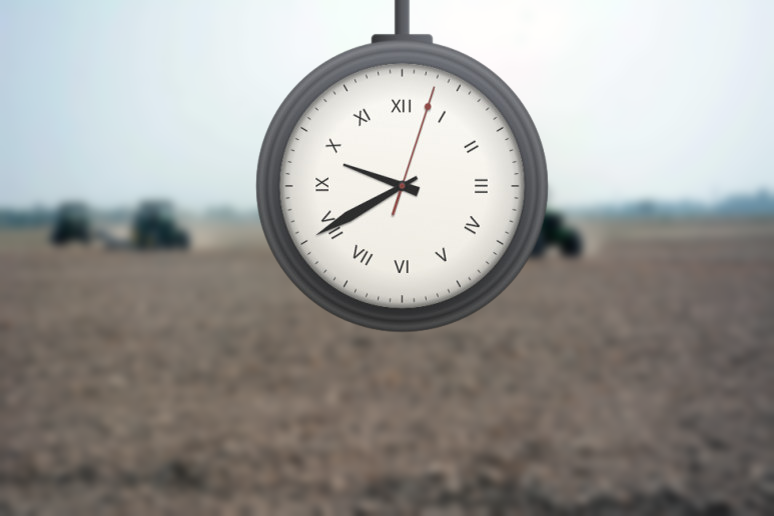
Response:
9h40m03s
